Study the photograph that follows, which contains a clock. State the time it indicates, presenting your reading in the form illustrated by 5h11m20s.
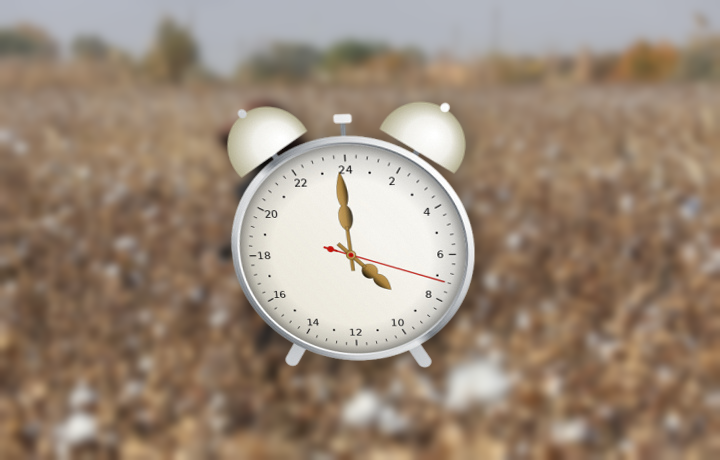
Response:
8h59m18s
